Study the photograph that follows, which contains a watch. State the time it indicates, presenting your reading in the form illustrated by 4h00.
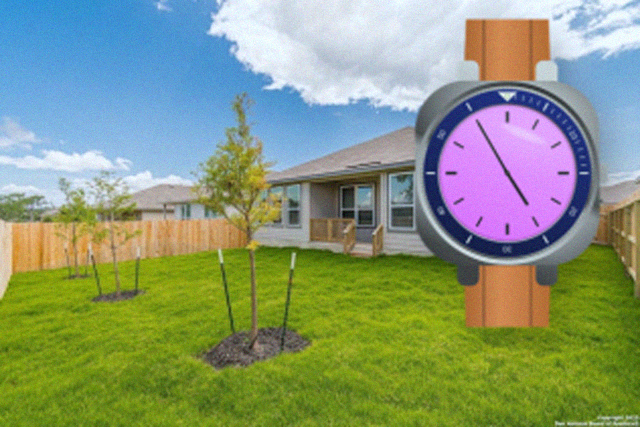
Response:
4h55
